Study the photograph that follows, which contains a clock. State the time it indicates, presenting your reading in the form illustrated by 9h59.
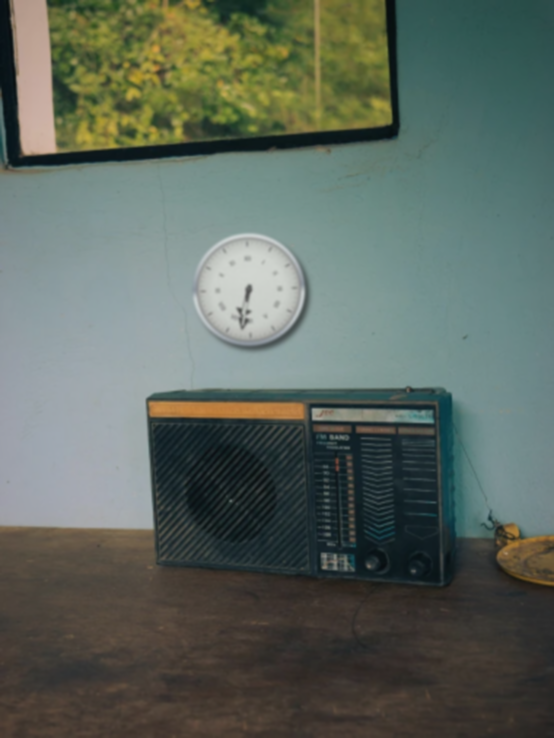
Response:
6h32
